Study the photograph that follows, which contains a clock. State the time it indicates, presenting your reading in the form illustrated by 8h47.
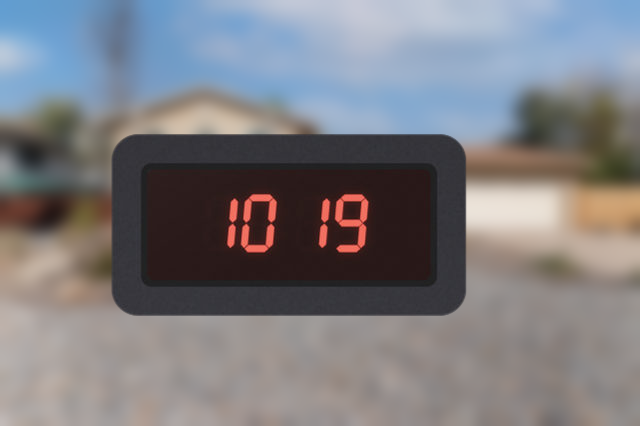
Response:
10h19
